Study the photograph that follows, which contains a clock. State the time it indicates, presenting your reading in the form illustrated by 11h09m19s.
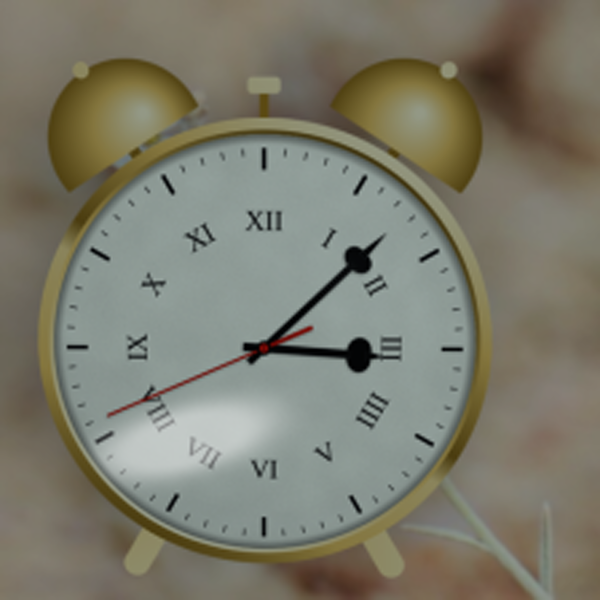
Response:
3h07m41s
